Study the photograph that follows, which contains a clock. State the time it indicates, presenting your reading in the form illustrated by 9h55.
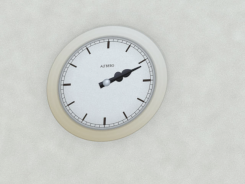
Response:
2h11
